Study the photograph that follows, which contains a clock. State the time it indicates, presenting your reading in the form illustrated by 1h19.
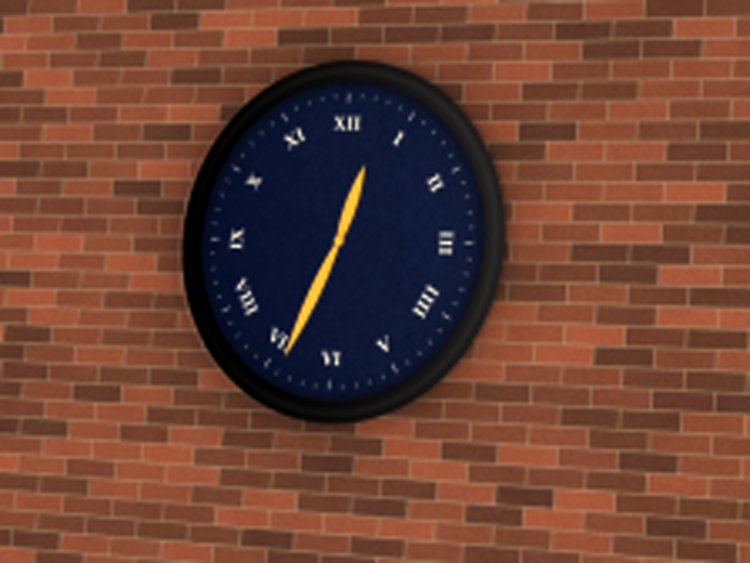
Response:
12h34
